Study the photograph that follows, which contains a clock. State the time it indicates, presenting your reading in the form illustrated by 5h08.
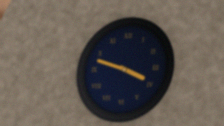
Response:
3h48
